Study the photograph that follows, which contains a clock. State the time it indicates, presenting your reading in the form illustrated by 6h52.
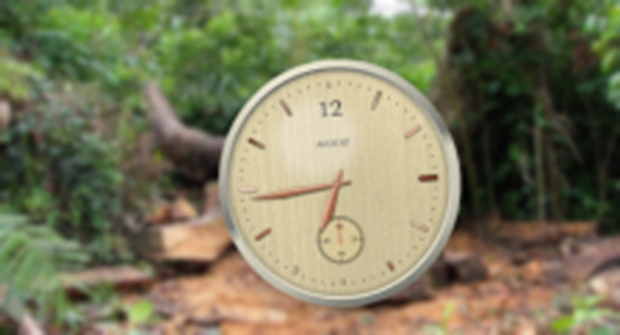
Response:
6h44
